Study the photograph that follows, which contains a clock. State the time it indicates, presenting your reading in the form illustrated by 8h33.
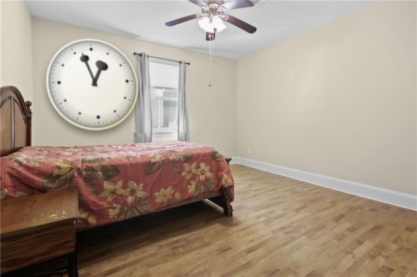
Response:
12h57
